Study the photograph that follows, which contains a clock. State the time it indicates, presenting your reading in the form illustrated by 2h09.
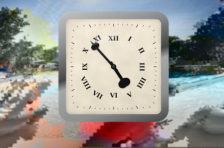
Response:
4h53
